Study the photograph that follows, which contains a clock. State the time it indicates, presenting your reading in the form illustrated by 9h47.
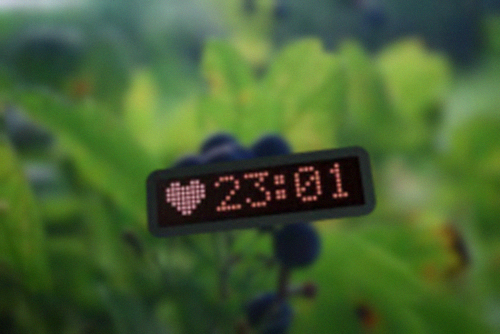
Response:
23h01
